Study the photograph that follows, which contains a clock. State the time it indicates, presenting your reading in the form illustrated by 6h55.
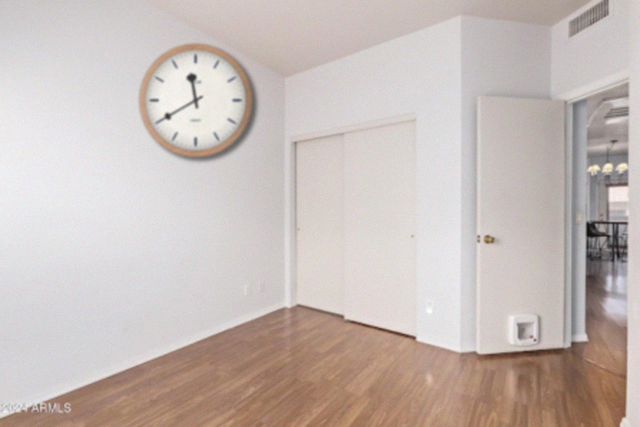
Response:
11h40
